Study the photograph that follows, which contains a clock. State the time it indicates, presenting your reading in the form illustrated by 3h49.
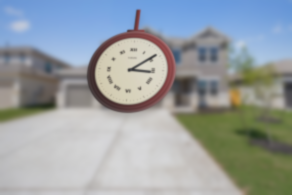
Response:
3h09
